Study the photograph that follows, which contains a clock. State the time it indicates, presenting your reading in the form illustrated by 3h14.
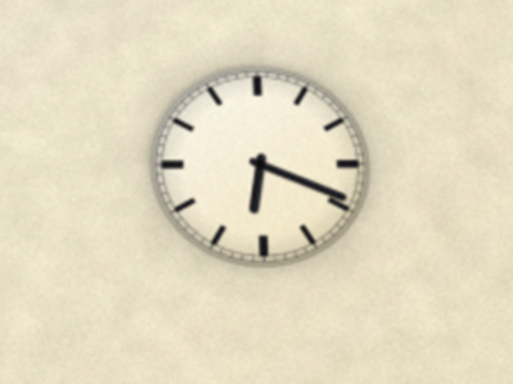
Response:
6h19
